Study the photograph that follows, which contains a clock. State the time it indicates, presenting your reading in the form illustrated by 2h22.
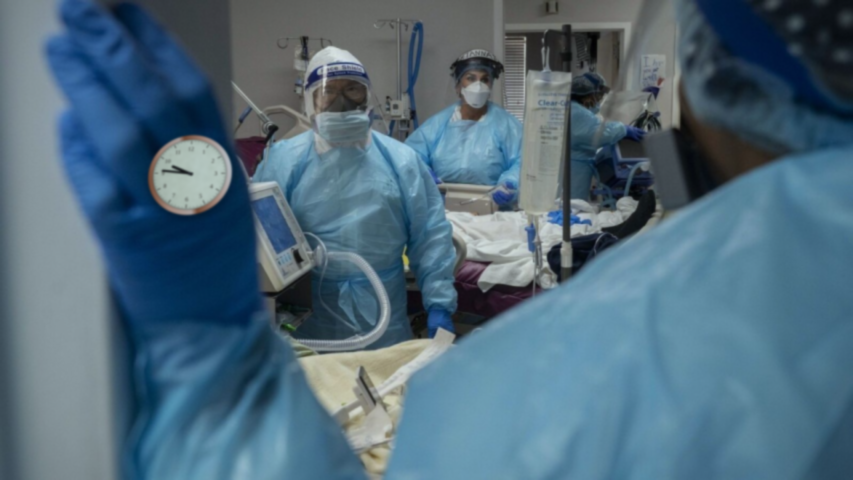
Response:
9h46
